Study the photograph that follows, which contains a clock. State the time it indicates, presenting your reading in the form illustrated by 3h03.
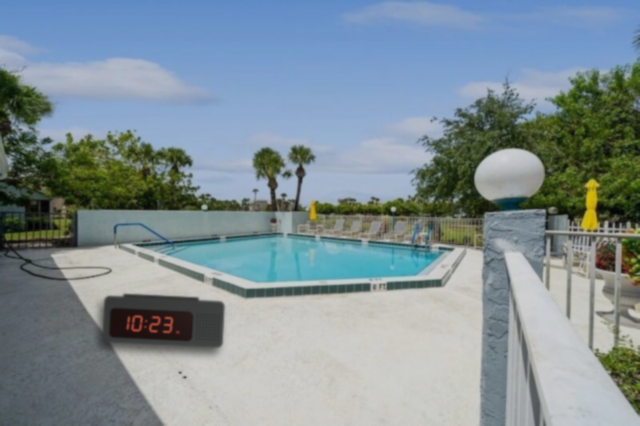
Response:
10h23
